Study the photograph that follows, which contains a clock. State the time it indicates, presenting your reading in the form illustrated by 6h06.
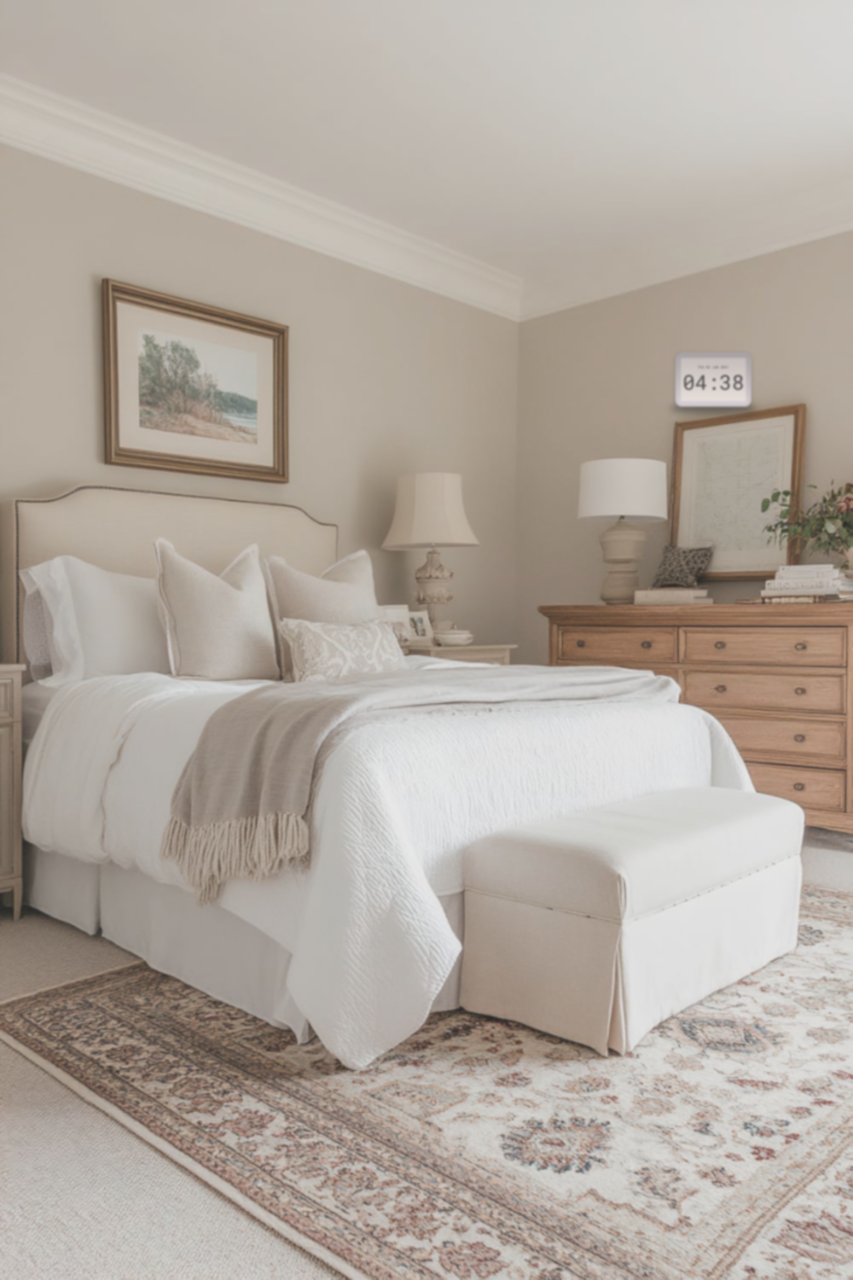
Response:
4h38
